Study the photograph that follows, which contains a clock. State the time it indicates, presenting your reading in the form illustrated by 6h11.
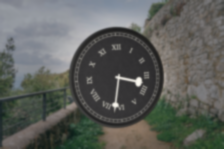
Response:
3h32
